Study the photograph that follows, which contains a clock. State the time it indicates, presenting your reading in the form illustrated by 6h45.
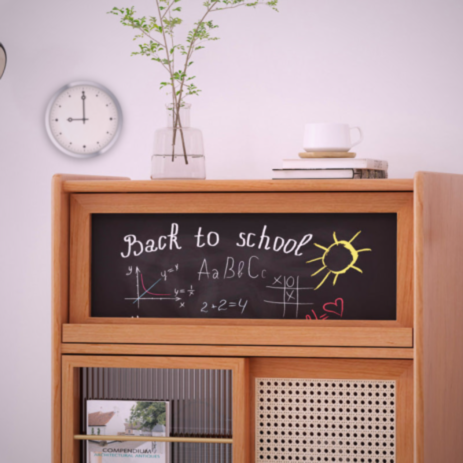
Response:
9h00
